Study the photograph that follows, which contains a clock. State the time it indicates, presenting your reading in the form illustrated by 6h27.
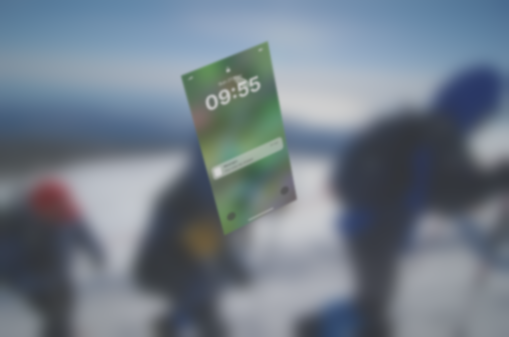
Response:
9h55
